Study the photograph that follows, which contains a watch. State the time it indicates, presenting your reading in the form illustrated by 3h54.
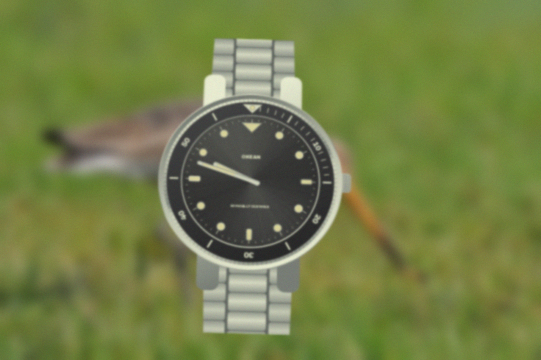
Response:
9h48
